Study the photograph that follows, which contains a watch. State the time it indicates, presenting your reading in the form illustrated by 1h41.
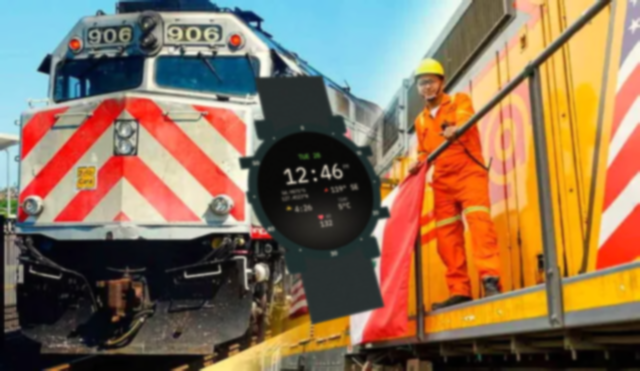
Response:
12h46
